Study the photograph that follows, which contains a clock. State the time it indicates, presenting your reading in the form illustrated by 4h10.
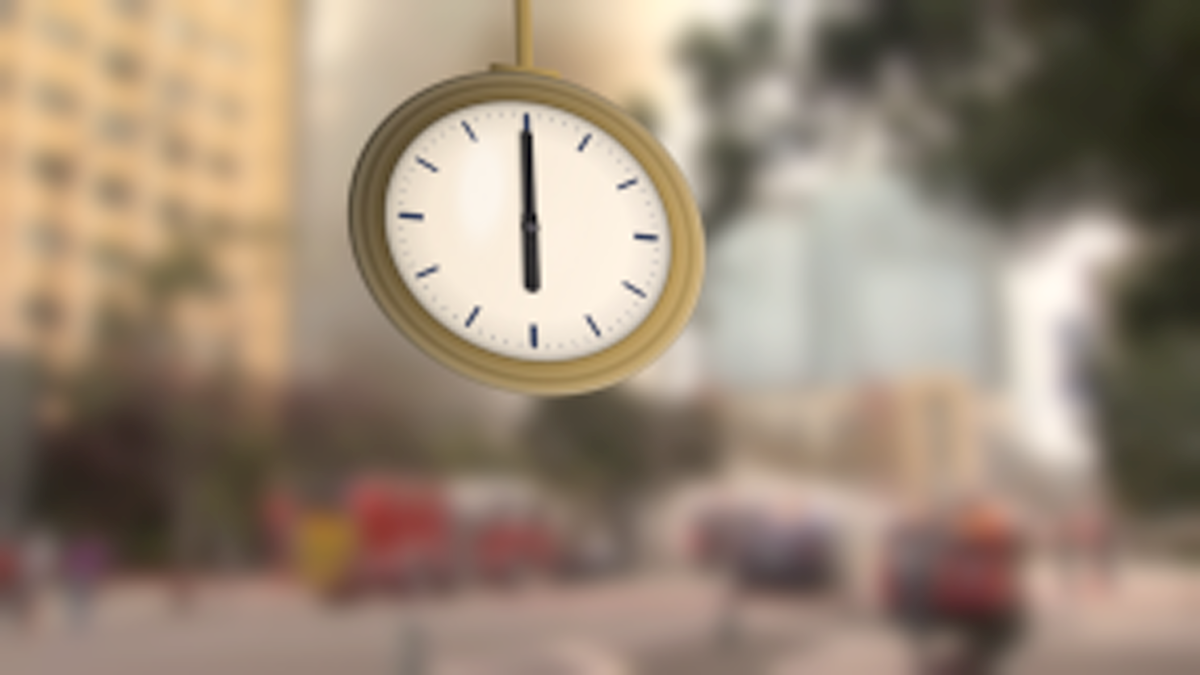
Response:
6h00
